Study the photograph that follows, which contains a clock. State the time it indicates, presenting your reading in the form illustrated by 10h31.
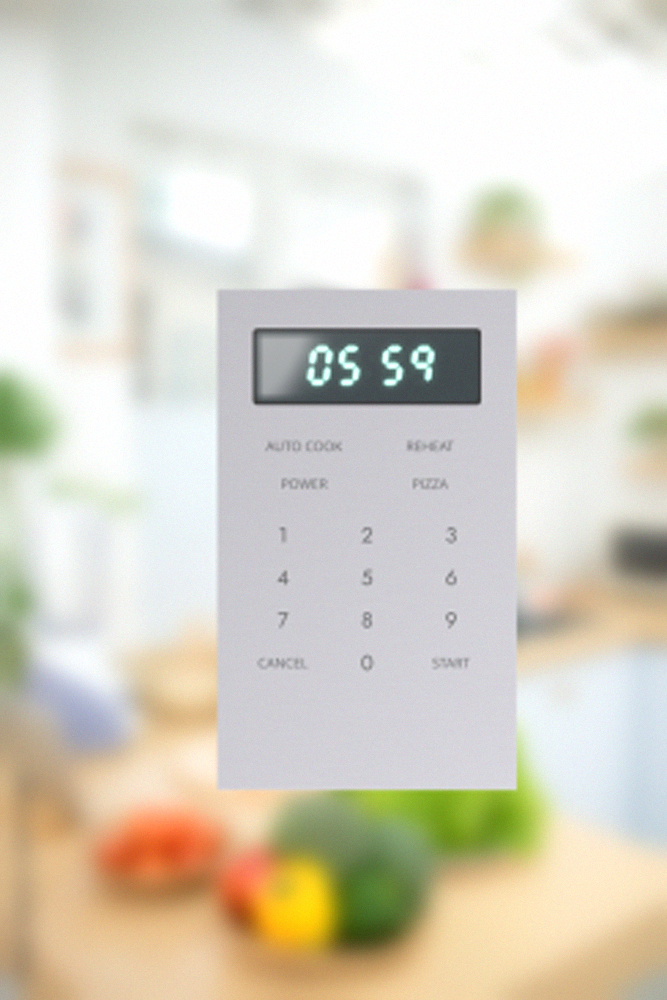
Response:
5h59
